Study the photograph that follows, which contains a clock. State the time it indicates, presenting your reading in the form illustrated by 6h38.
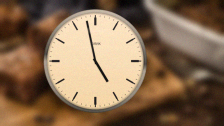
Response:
4h58
